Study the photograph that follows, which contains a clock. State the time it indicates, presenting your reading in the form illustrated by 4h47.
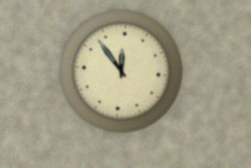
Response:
11h53
